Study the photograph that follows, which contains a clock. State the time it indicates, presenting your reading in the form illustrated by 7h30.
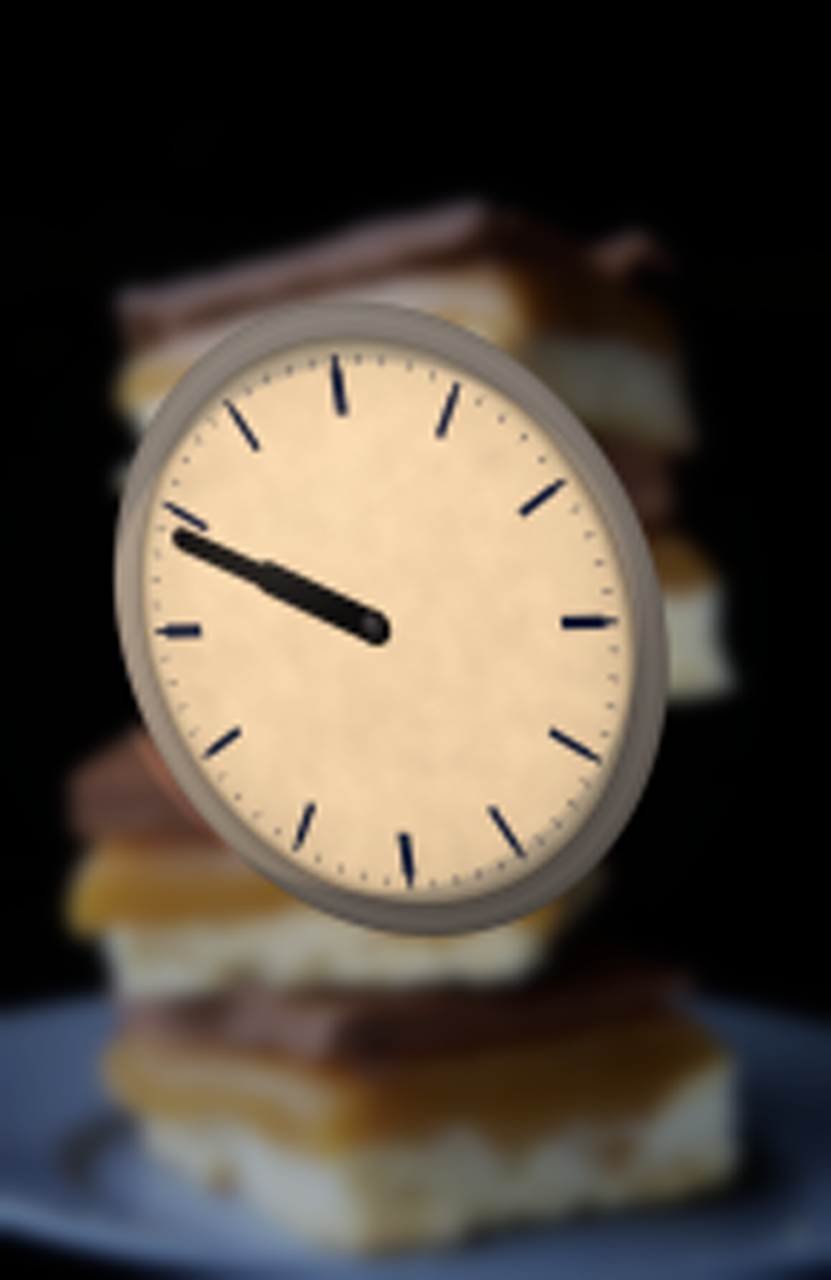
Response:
9h49
